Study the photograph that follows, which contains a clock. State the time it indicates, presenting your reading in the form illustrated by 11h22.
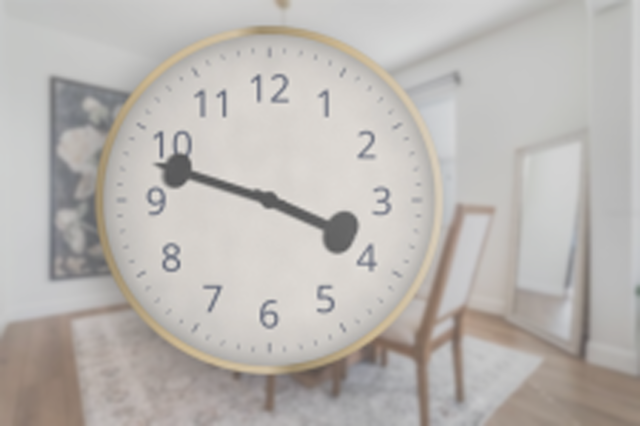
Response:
3h48
